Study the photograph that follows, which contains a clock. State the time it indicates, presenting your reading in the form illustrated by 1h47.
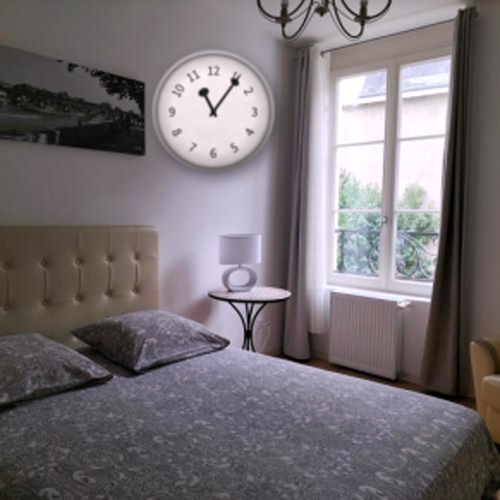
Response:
11h06
